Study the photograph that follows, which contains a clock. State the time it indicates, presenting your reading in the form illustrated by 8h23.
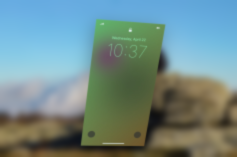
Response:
10h37
